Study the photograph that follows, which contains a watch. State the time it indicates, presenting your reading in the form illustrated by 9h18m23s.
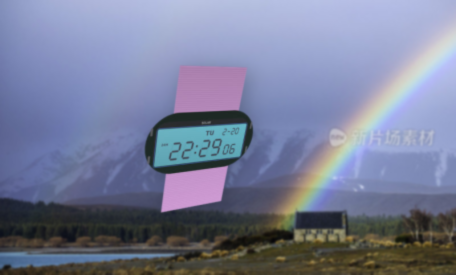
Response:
22h29m06s
